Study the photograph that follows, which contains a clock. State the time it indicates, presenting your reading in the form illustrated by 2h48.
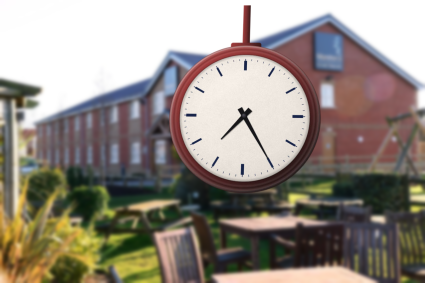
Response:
7h25
